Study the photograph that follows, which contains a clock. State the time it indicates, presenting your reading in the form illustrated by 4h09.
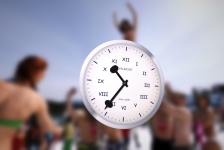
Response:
10h36
